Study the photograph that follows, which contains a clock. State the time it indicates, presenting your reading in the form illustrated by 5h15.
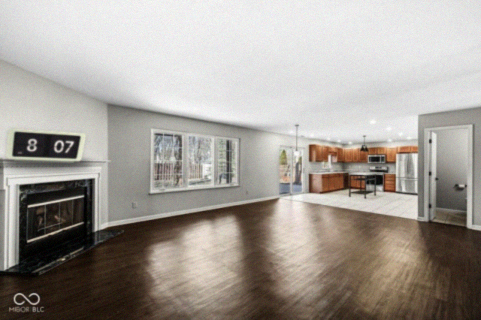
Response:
8h07
